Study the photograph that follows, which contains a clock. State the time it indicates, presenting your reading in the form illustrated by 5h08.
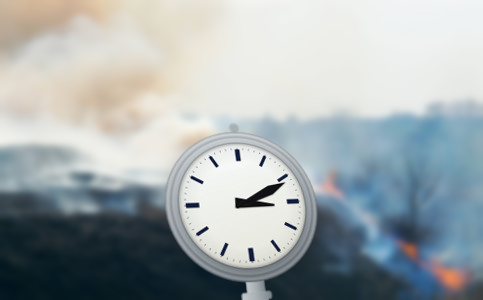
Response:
3h11
